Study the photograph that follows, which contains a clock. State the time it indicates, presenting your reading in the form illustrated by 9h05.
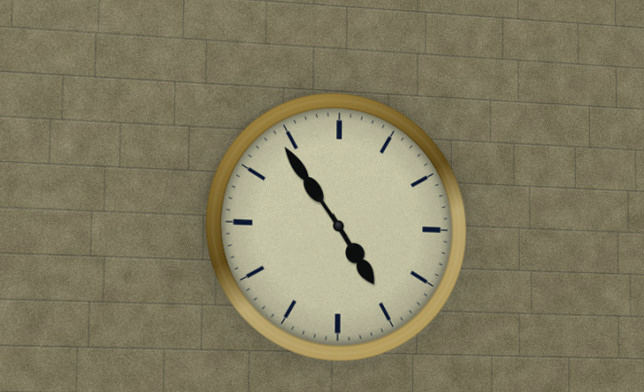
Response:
4h54
